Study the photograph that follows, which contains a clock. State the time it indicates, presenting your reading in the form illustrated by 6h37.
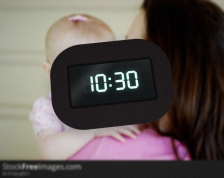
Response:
10h30
